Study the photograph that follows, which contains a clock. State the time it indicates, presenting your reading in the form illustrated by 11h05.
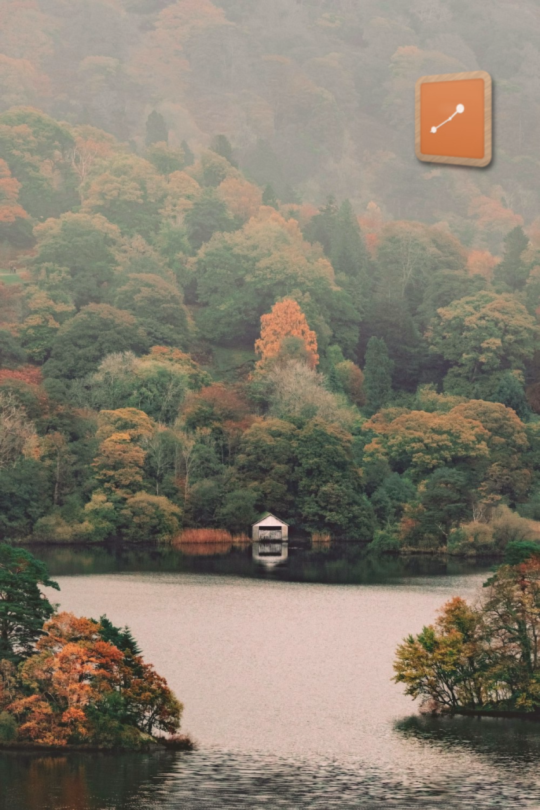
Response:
1h40
